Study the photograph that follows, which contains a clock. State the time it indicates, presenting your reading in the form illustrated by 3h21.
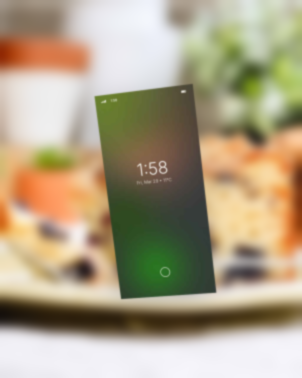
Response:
1h58
